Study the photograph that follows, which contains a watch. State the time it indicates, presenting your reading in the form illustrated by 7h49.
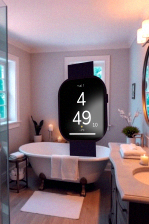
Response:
4h49
